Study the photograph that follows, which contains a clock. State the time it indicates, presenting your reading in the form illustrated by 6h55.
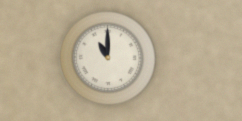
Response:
11h00
